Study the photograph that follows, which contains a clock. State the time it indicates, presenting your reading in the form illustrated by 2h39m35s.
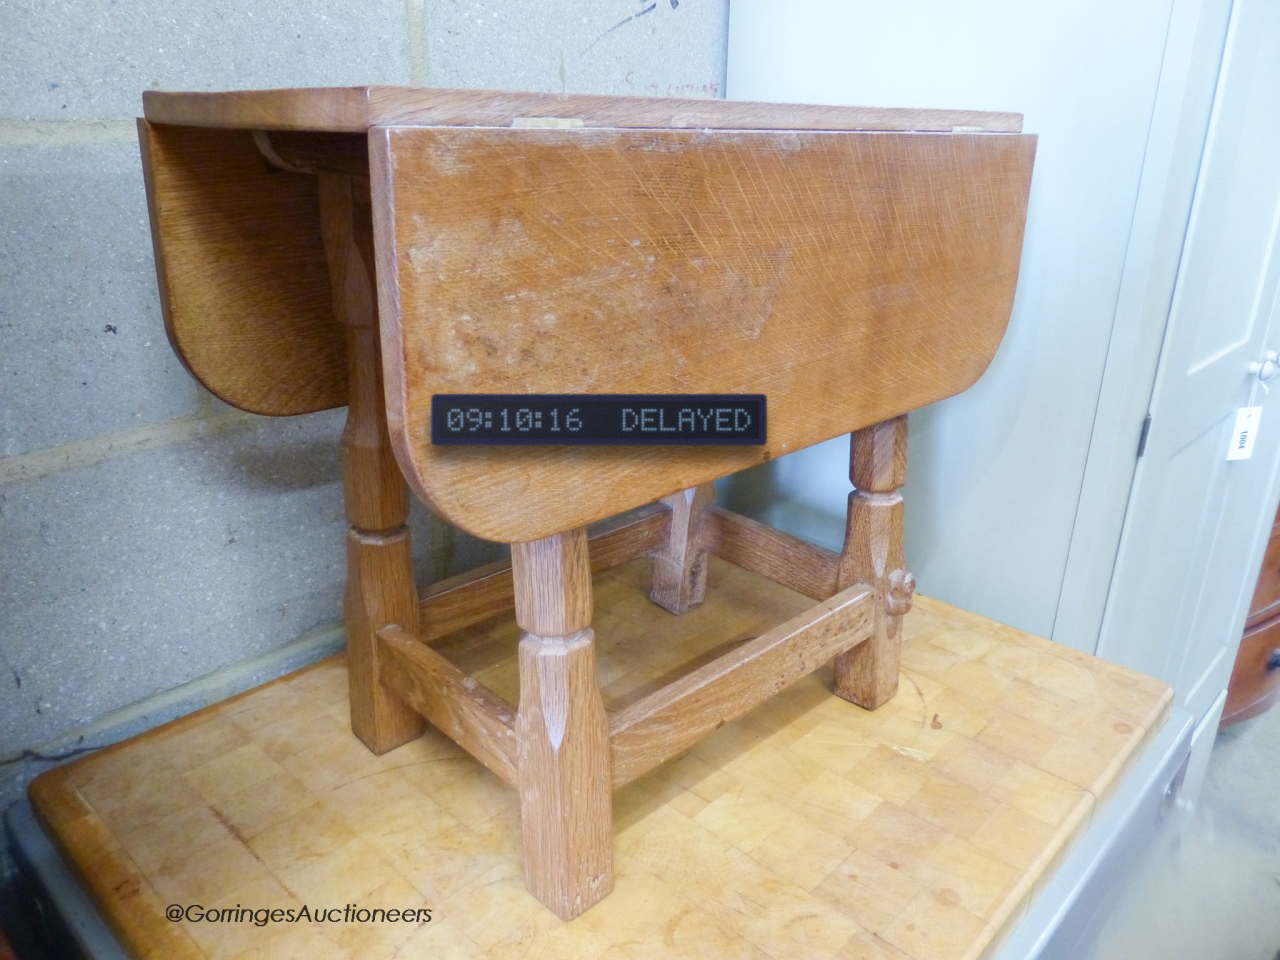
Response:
9h10m16s
